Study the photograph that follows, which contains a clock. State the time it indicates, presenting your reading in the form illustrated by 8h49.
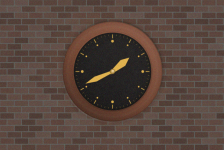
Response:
1h41
